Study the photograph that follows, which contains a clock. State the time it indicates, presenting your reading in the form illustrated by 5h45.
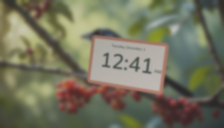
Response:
12h41
